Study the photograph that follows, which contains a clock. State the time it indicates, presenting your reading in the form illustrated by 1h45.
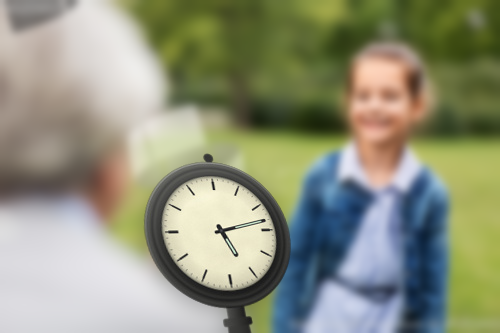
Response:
5h13
